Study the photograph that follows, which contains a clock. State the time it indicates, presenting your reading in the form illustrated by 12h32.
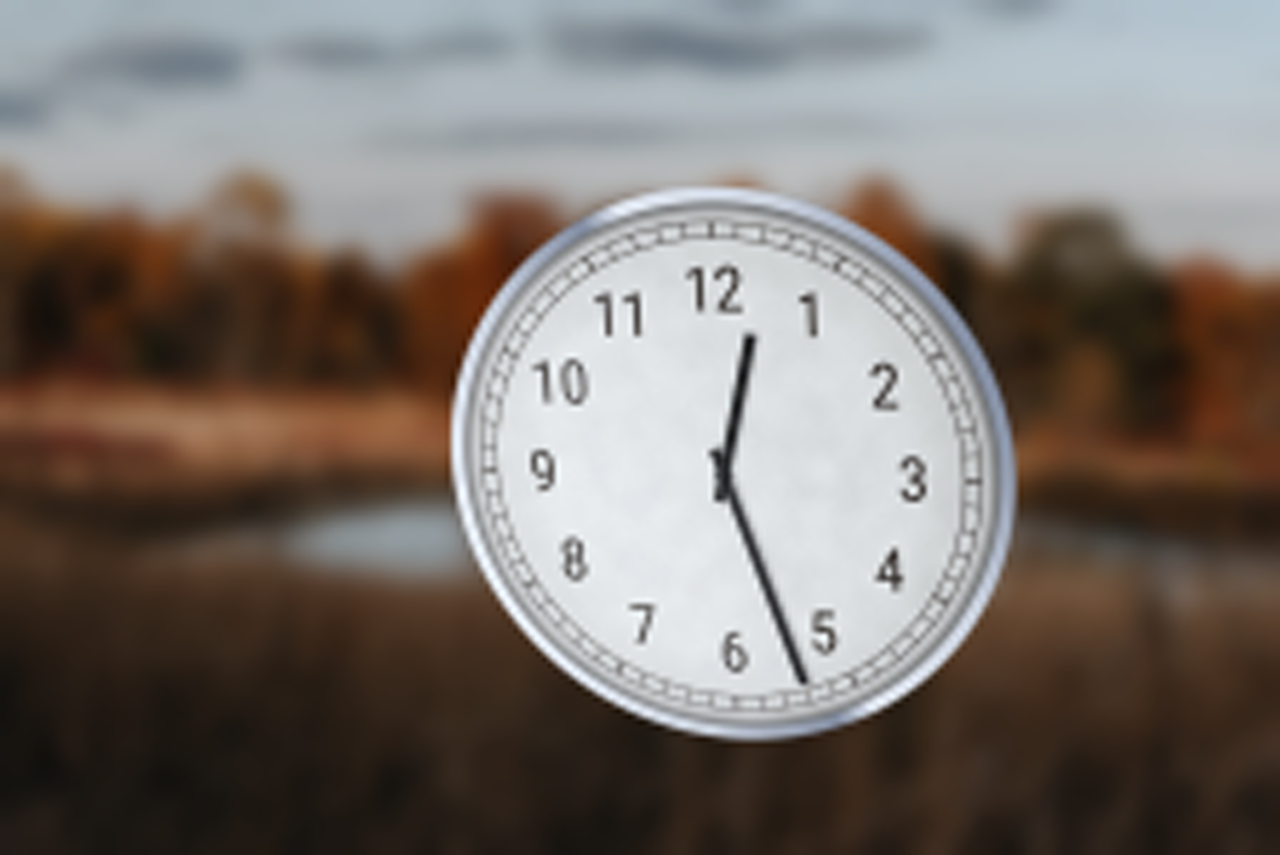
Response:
12h27
